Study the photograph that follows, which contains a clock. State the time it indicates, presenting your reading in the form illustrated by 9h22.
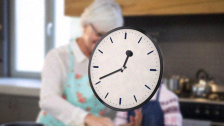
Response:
12h41
